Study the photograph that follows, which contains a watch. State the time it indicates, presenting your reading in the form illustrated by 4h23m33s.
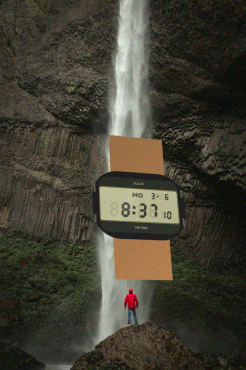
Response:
8h37m10s
